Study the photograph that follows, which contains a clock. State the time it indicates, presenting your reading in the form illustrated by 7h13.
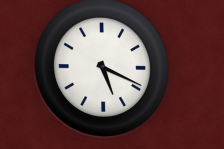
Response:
5h19
